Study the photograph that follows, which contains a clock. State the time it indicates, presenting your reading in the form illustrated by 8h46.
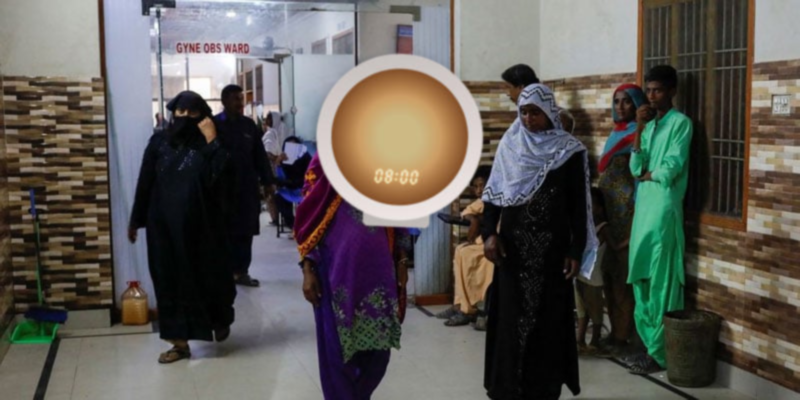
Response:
8h00
